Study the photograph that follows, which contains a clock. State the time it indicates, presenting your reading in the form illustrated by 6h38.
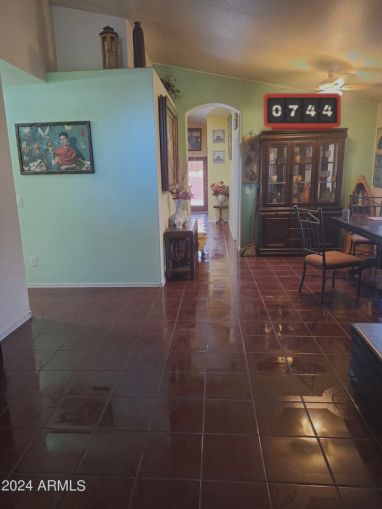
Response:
7h44
